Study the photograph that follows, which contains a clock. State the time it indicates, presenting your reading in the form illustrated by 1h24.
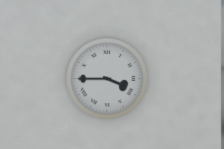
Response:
3h45
